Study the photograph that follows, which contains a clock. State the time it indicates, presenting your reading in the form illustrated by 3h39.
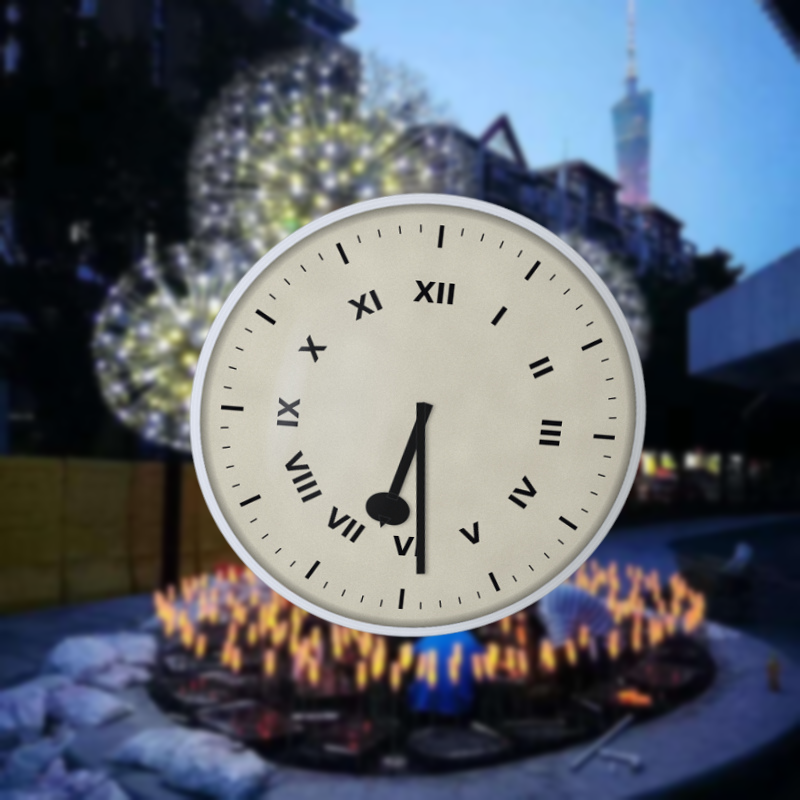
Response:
6h29
